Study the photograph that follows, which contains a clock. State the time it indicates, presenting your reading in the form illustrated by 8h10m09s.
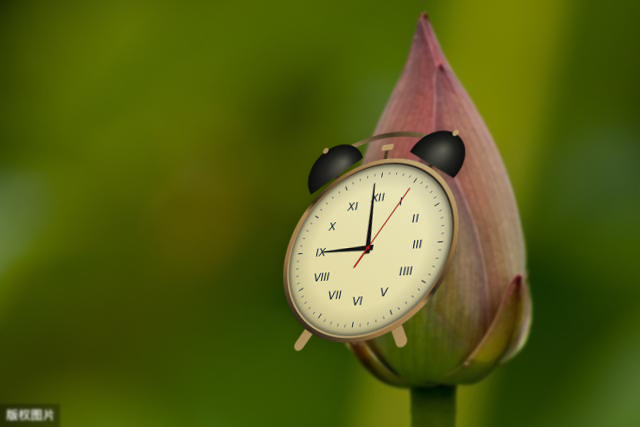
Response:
8h59m05s
